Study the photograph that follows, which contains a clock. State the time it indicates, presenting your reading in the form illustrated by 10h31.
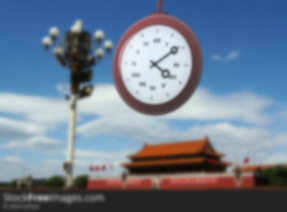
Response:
4h09
